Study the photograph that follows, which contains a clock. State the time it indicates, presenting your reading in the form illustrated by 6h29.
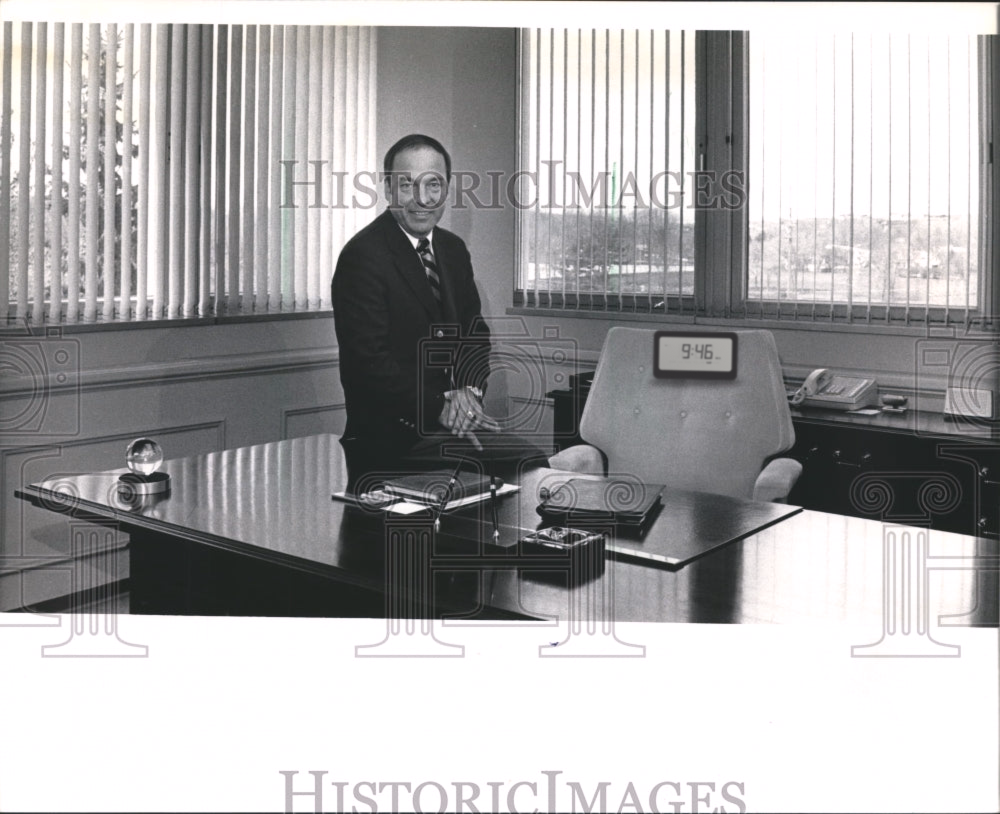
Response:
9h46
